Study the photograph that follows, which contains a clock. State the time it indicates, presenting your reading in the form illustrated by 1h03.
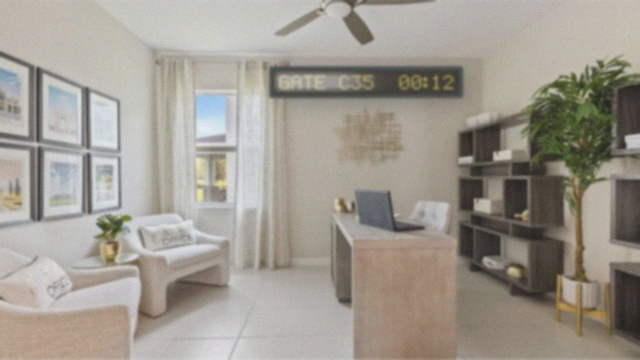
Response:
0h12
